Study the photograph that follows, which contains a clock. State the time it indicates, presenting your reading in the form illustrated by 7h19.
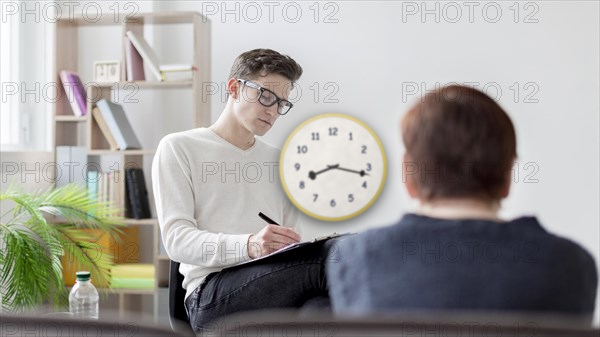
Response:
8h17
